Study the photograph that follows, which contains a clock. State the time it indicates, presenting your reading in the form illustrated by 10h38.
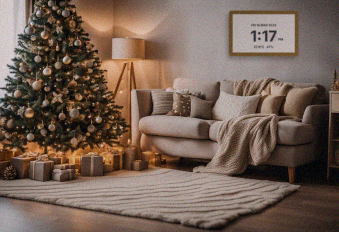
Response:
1h17
